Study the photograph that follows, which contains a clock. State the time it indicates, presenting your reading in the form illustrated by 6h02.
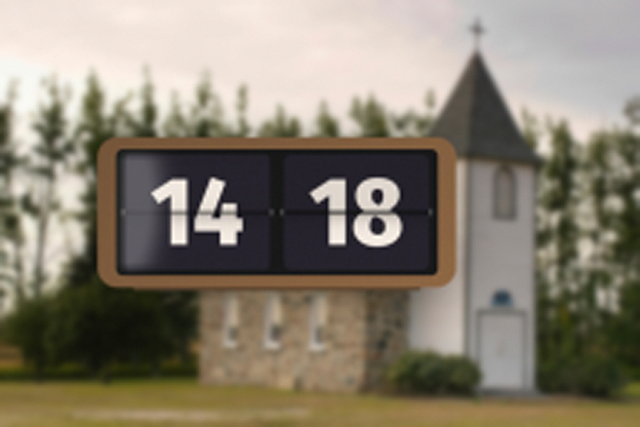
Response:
14h18
